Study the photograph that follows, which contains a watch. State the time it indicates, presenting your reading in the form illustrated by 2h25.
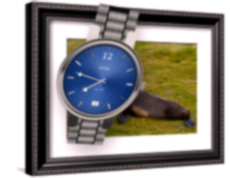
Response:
7h47
